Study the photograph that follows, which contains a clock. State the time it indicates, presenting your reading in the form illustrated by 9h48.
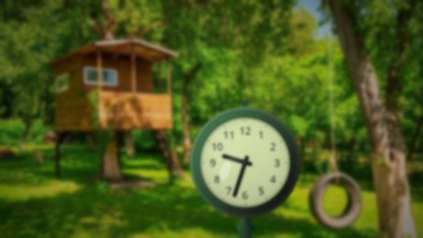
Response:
9h33
